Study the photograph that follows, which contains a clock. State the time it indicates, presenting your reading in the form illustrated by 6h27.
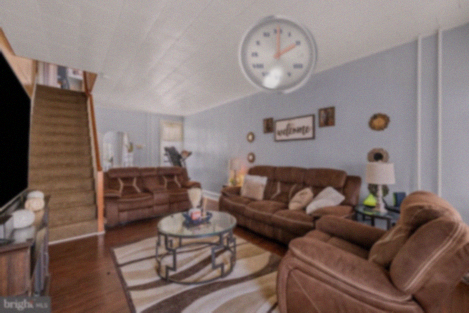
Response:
2h00
